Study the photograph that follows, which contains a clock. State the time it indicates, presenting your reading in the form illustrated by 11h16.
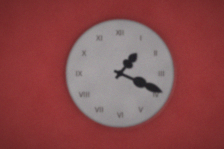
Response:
1h19
